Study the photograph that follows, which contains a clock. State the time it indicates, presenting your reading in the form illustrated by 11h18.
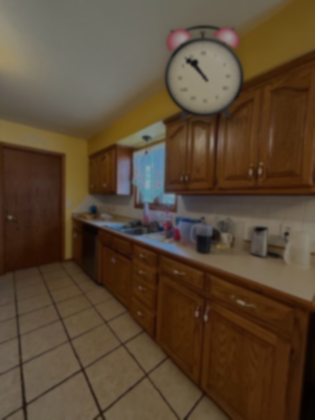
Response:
10h53
